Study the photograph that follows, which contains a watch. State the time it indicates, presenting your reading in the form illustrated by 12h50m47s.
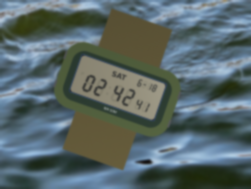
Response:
2h42m41s
